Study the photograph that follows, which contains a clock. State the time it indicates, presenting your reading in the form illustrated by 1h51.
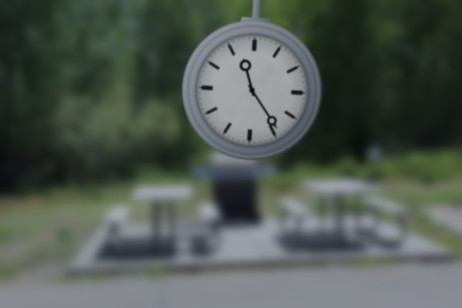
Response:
11h24
